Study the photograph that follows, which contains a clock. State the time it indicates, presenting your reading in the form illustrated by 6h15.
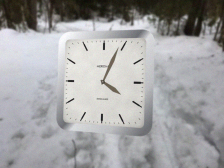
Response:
4h04
